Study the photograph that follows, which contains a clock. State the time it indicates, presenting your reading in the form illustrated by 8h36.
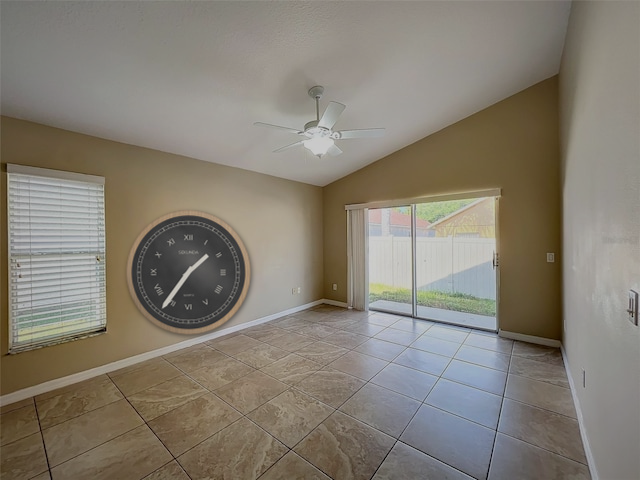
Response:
1h36
